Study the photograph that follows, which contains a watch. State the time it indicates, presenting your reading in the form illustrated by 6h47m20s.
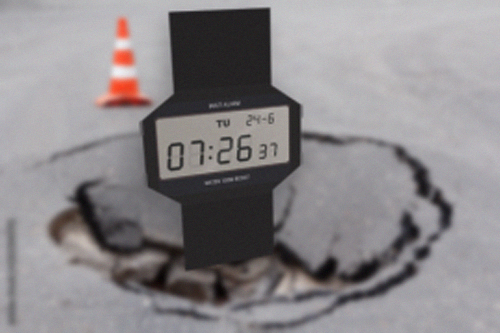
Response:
7h26m37s
